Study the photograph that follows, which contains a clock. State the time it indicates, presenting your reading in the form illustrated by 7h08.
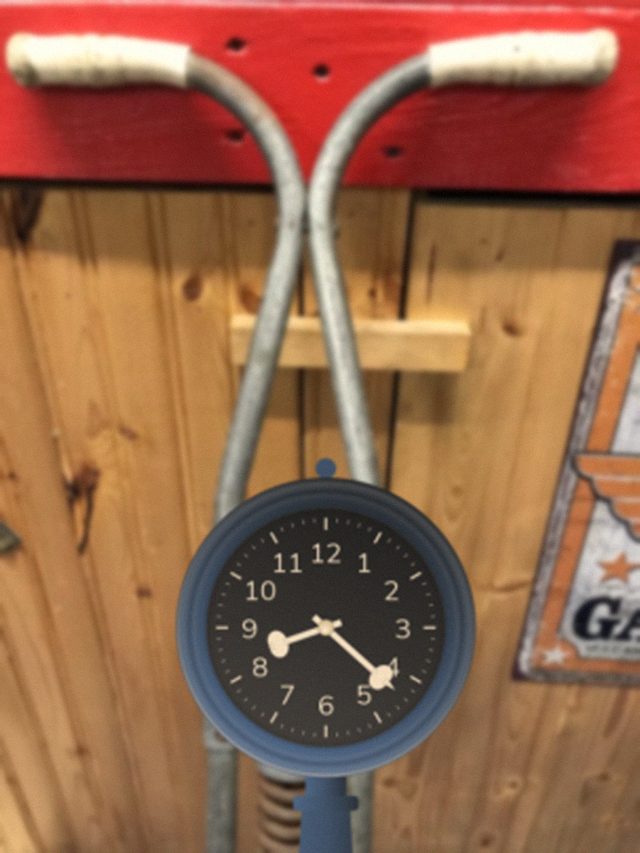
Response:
8h22
